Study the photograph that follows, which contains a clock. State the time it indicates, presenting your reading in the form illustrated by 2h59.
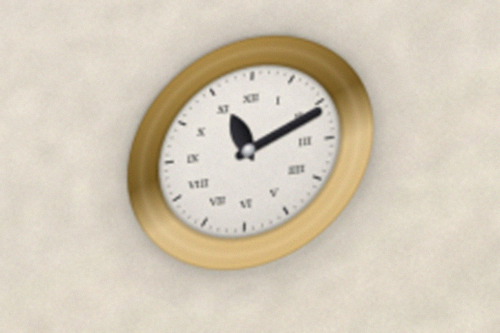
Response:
11h11
